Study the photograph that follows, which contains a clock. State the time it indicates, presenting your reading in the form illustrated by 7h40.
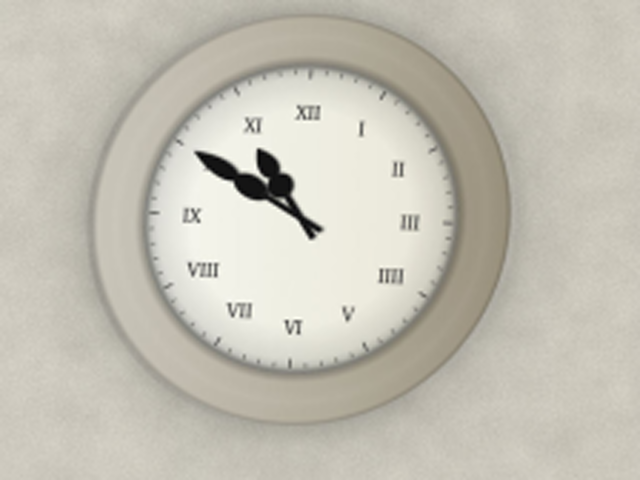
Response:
10h50
